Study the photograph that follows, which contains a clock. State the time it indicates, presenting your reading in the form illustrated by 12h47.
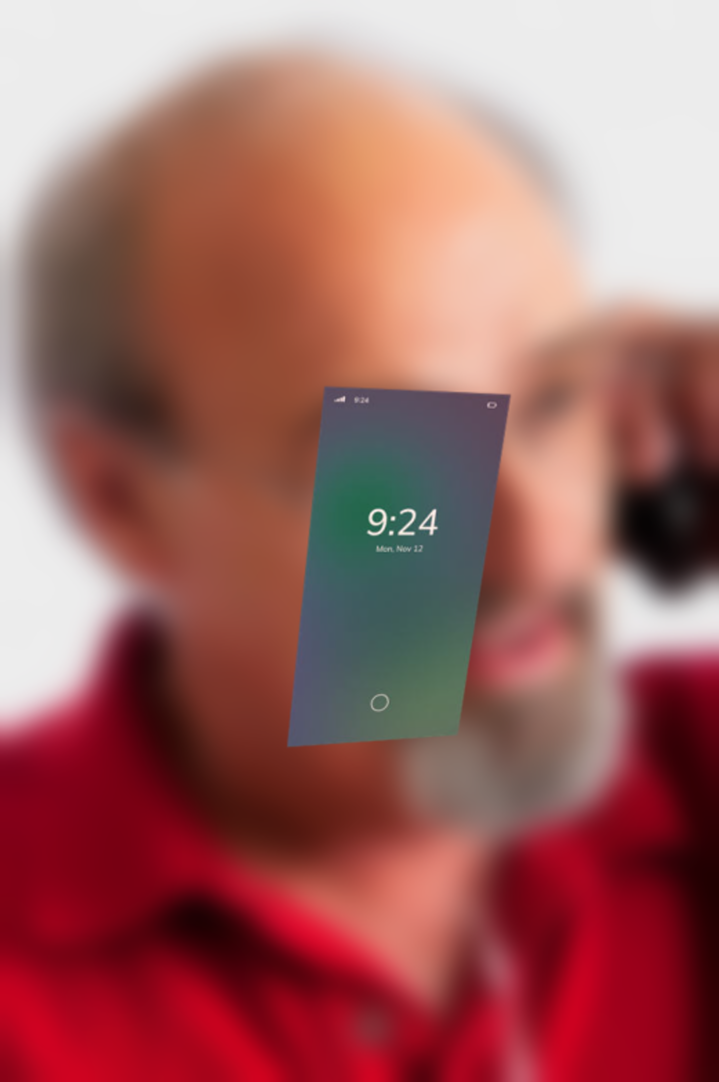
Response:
9h24
